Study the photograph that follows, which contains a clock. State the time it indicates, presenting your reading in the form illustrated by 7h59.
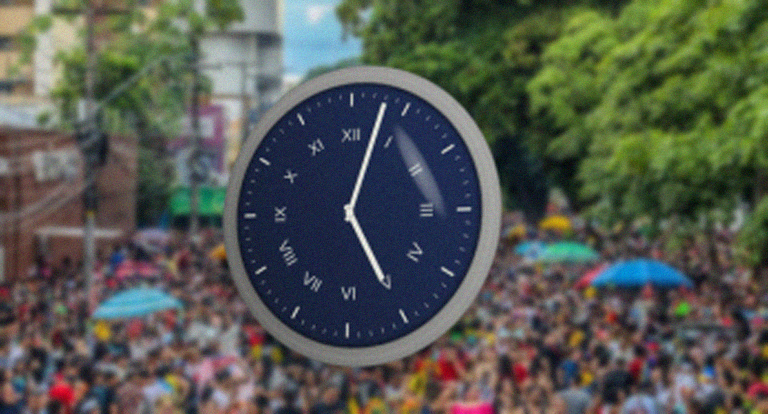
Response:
5h03
